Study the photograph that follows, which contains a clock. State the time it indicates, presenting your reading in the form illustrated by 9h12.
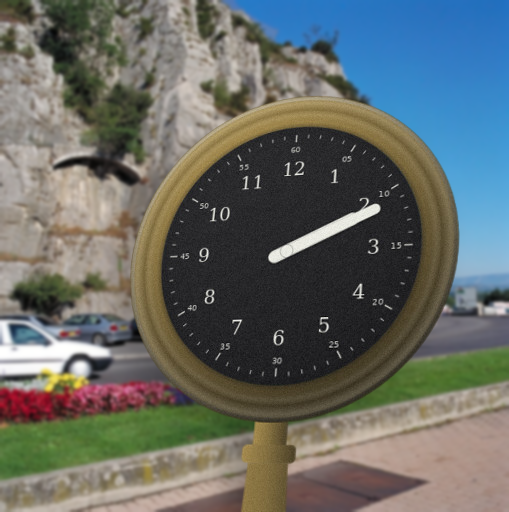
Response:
2h11
